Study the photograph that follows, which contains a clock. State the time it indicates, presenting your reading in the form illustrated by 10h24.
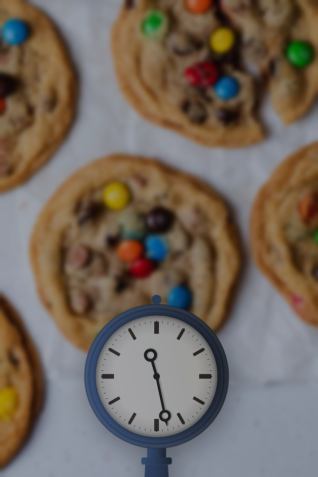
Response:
11h28
